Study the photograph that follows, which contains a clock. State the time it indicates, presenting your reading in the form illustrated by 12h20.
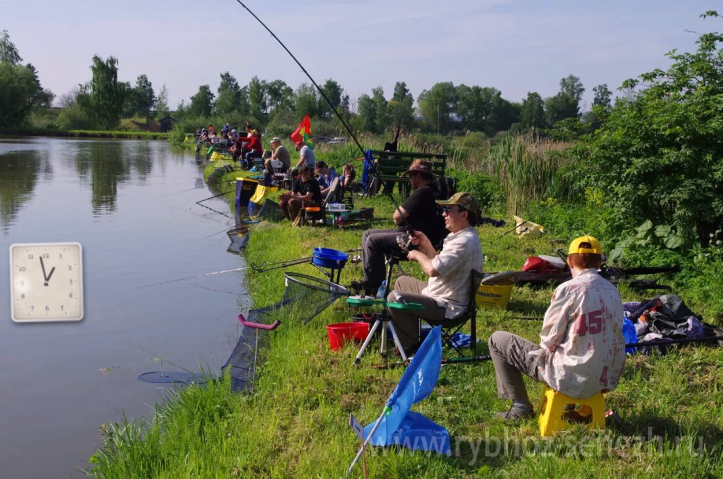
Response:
12h58
